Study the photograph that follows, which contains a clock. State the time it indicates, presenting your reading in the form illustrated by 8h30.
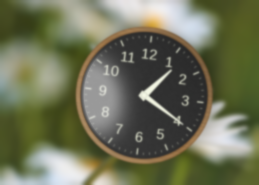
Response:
1h20
